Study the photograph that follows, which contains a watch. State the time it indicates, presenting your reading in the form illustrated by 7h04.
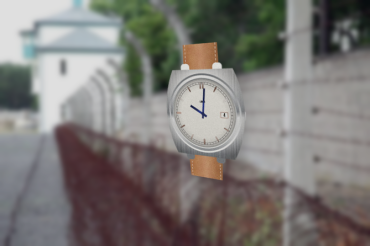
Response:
10h01
